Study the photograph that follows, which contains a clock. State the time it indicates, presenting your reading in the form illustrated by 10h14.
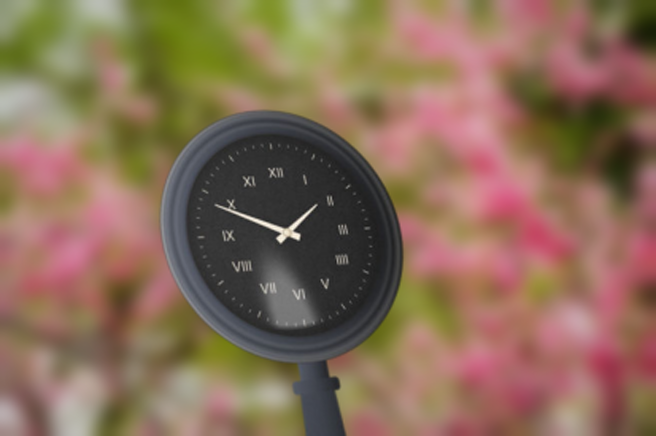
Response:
1h49
